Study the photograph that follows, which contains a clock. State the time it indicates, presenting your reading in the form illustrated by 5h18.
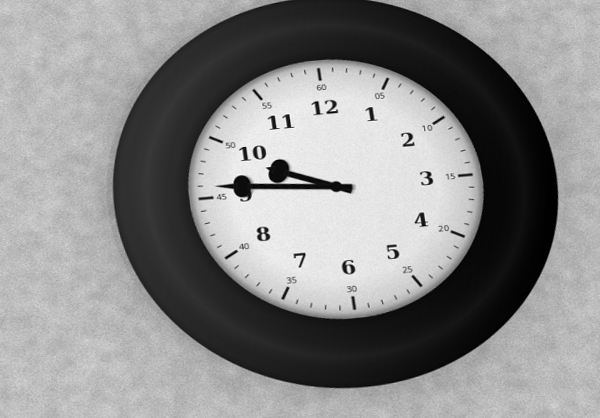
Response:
9h46
